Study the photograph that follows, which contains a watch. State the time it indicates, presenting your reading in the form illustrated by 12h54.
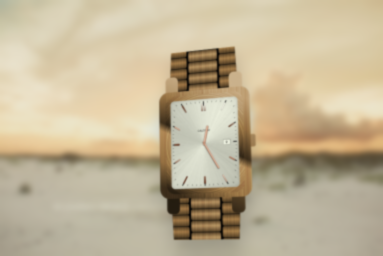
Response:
12h25
